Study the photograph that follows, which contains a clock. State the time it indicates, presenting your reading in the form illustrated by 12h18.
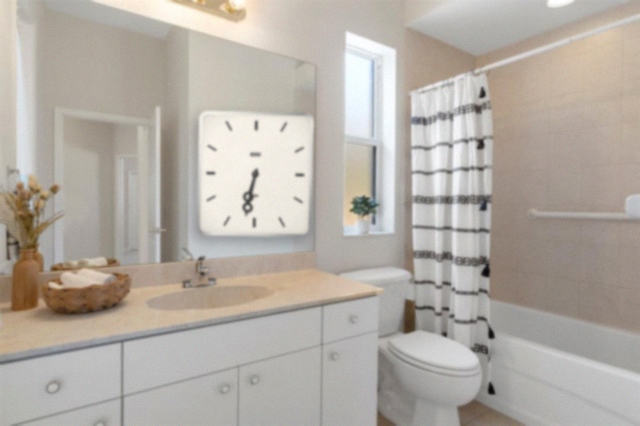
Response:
6h32
